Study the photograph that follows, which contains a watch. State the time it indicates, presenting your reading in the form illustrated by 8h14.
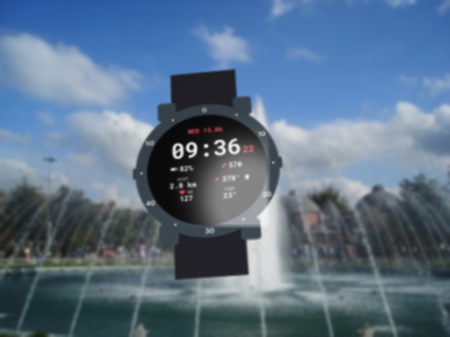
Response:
9h36
